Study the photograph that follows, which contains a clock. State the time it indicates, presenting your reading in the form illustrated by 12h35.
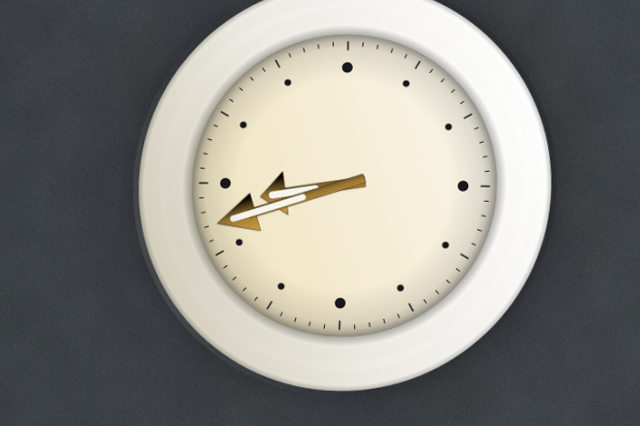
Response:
8h42
